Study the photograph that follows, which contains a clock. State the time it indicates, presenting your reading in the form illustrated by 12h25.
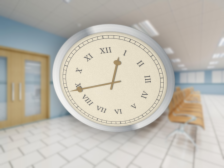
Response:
12h44
